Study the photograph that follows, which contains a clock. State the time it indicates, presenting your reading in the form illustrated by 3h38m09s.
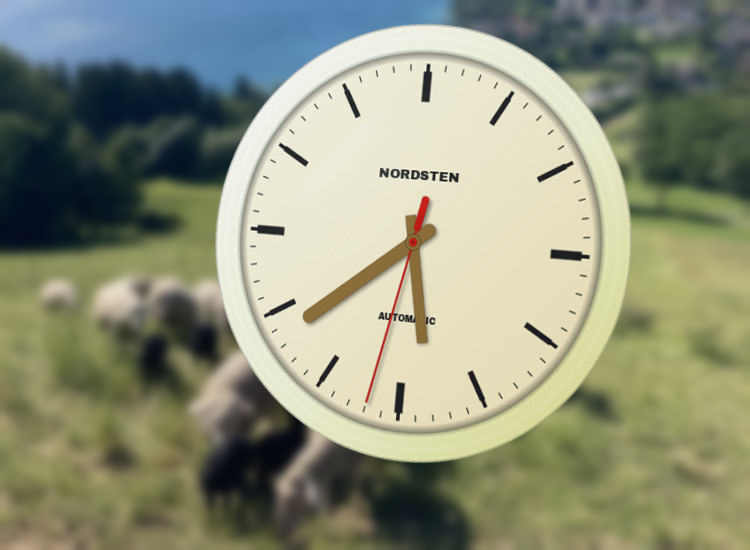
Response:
5h38m32s
